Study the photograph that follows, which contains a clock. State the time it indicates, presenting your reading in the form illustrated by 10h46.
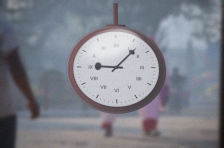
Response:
9h07
